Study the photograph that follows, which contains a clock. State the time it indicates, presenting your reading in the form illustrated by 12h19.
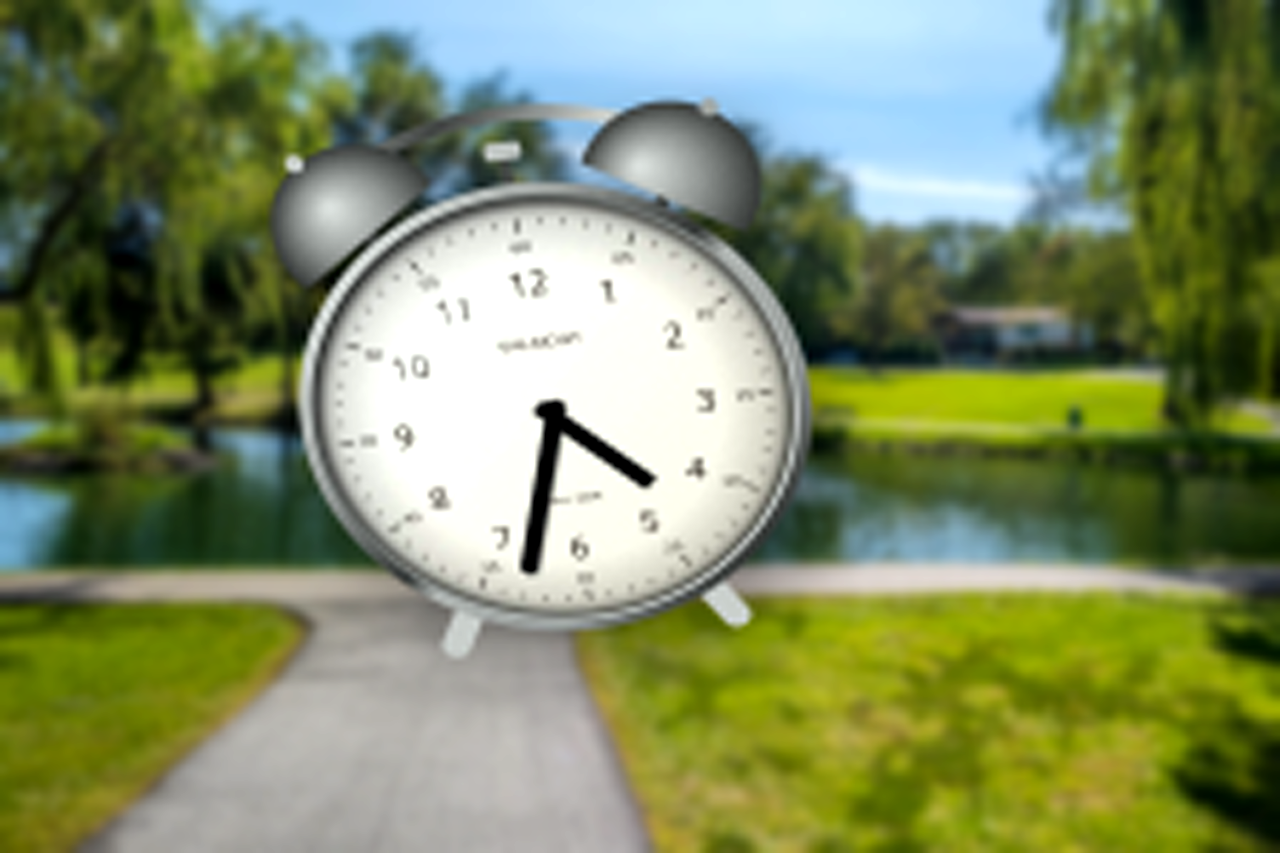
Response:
4h33
